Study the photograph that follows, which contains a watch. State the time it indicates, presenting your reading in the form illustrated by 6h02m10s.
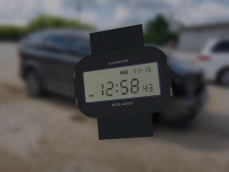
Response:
12h58m43s
